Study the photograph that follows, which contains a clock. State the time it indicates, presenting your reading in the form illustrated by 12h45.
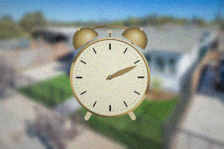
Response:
2h11
